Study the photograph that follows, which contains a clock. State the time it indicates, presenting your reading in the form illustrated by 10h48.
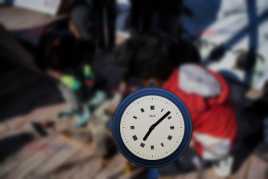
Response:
7h08
